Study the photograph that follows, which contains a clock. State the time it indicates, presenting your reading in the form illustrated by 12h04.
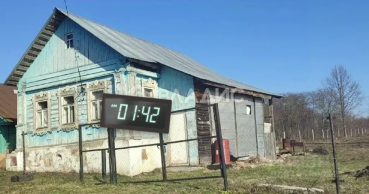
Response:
1h42
